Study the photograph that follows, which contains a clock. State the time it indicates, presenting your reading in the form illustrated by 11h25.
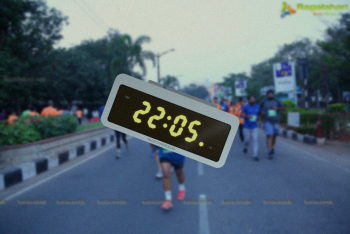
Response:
22h05
